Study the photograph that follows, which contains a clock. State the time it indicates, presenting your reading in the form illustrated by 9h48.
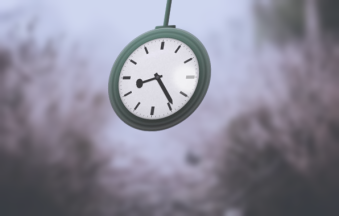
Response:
8h24
